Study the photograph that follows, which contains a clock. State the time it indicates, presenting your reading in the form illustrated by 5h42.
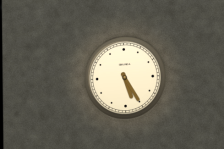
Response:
5h25
